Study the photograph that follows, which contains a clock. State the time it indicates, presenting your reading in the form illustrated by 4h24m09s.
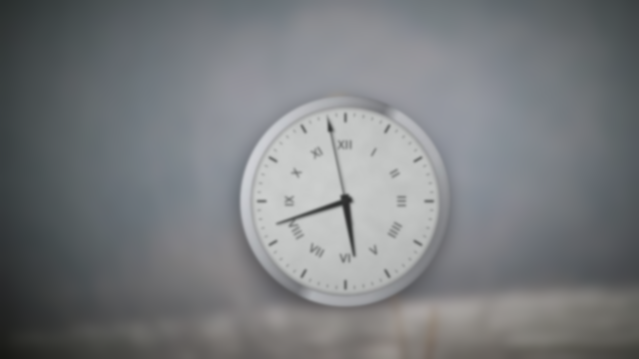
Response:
5h41m58s
